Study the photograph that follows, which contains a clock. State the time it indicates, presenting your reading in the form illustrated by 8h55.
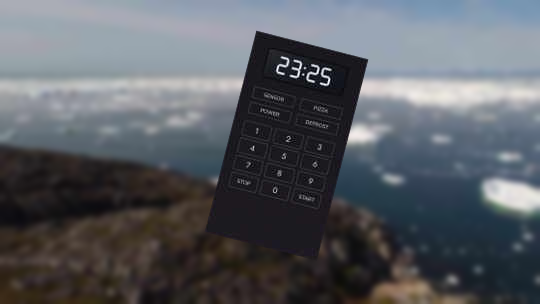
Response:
23h25
